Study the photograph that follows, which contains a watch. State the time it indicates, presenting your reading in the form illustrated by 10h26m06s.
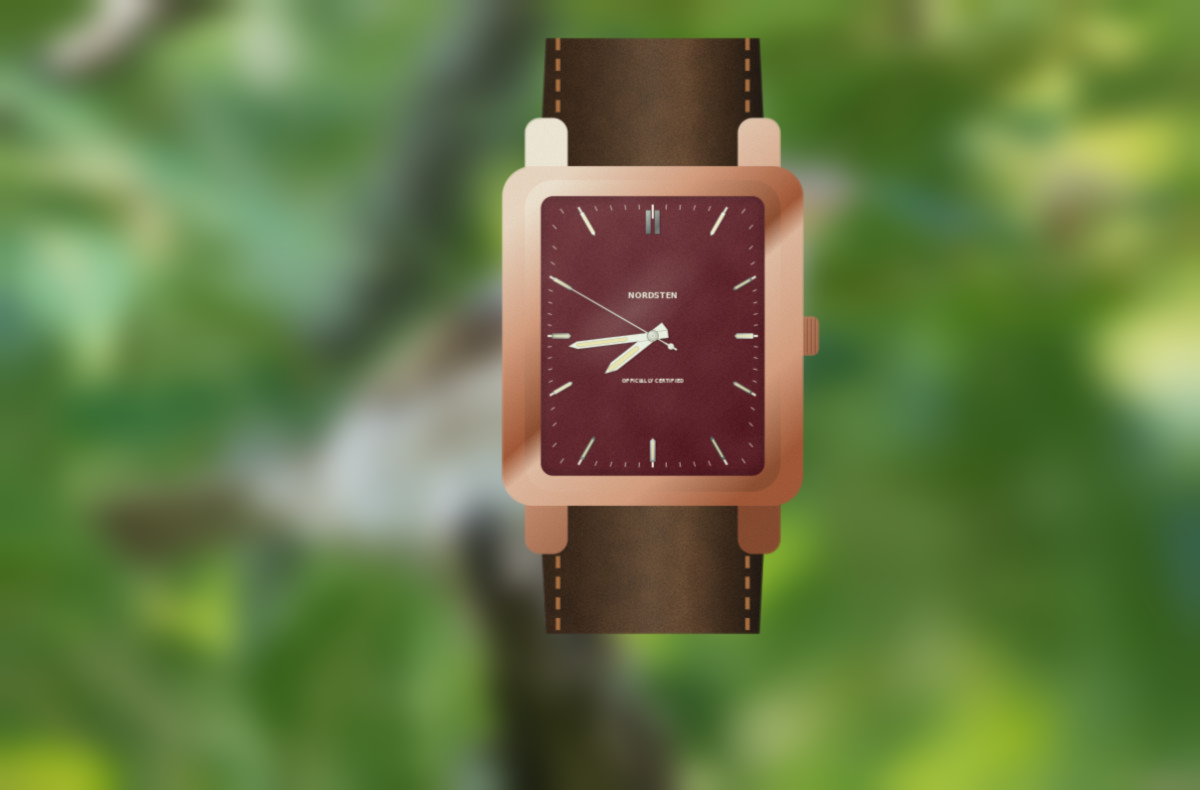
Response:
7h43m50s
